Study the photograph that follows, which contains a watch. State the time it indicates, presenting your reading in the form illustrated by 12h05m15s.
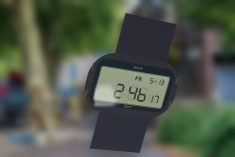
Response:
2h46m17s
